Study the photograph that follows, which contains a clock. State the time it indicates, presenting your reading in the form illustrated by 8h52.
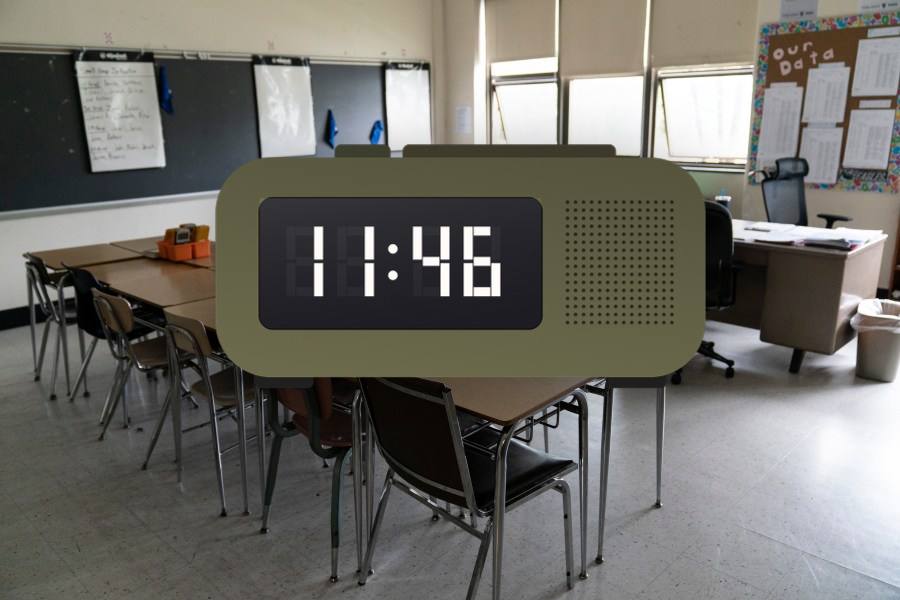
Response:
11h46
